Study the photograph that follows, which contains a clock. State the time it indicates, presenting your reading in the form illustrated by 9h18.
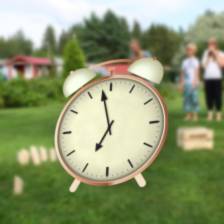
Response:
6h58
